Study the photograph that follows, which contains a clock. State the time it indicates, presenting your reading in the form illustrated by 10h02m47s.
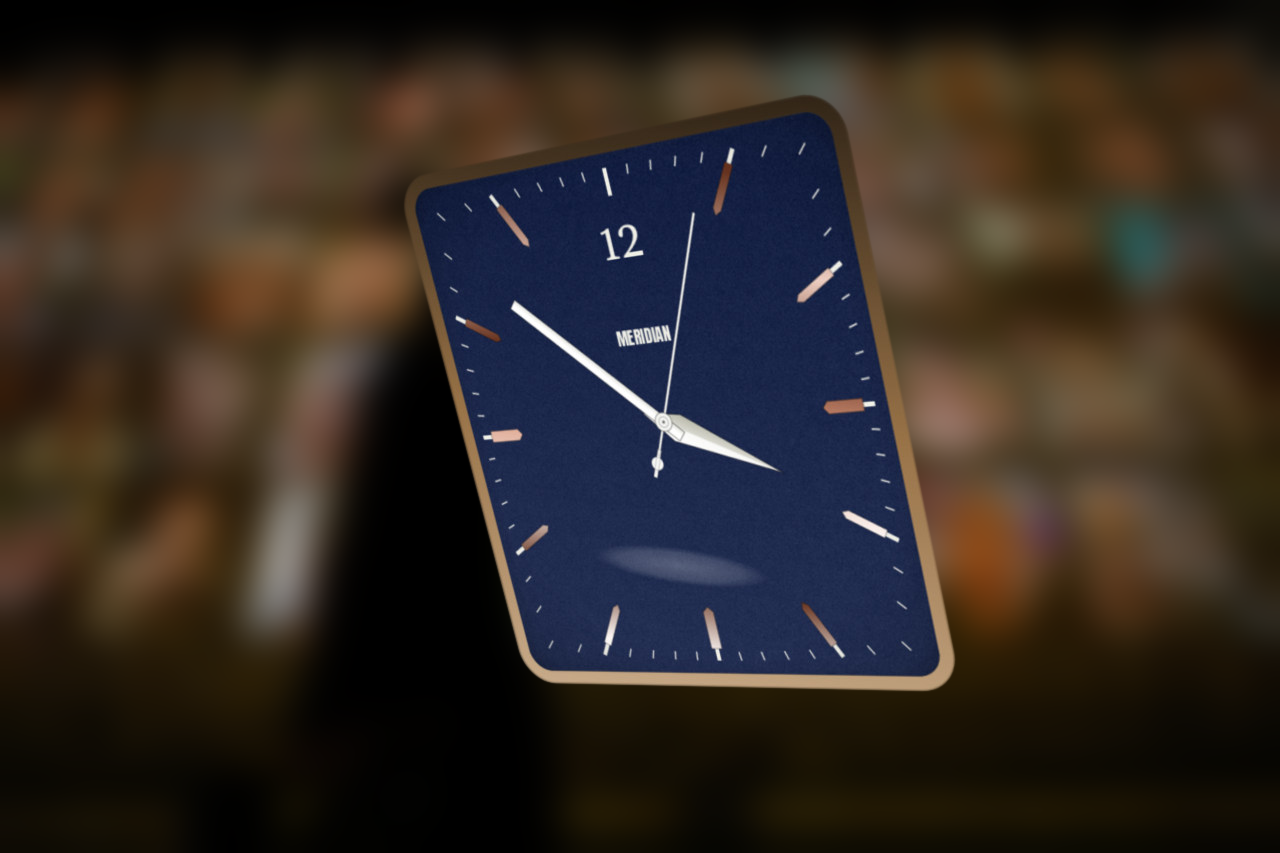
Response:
3h52m04s
